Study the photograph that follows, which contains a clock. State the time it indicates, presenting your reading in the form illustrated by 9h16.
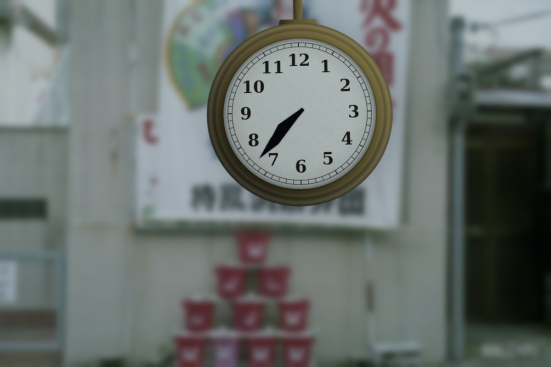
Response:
7h37
